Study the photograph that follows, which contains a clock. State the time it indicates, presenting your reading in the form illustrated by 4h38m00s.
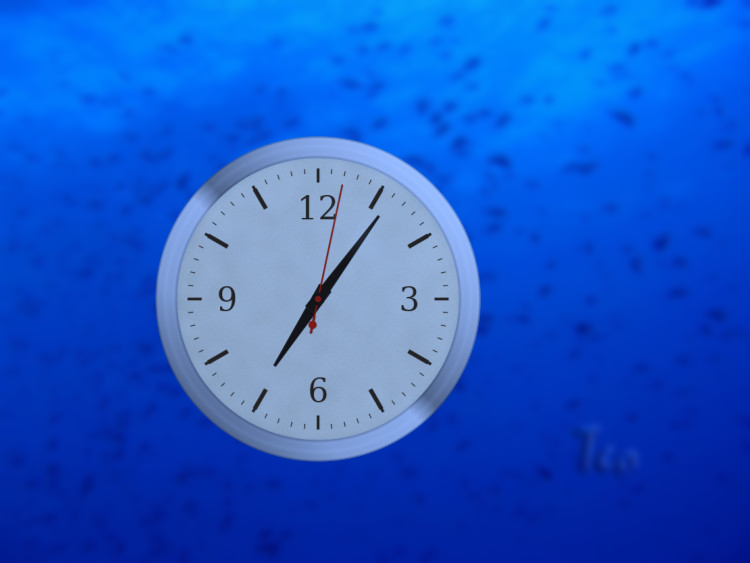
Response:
7h06m02s
